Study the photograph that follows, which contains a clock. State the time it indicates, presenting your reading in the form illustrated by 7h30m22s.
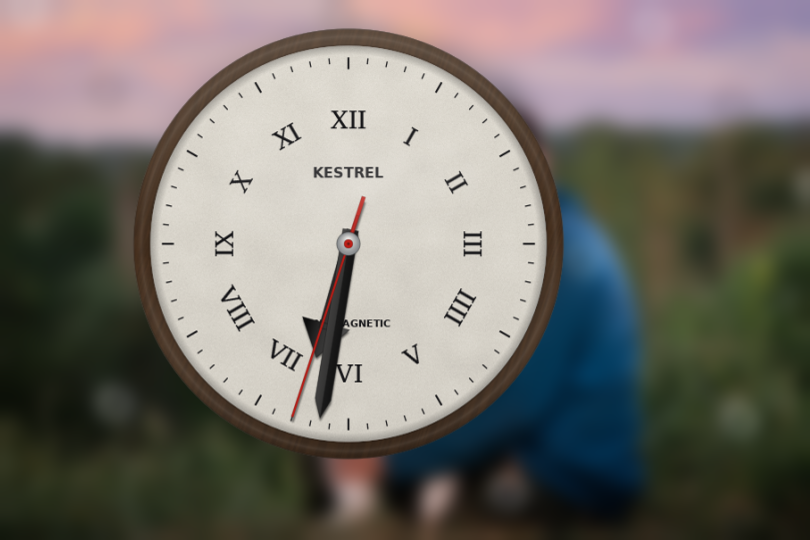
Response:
6h31m33s
